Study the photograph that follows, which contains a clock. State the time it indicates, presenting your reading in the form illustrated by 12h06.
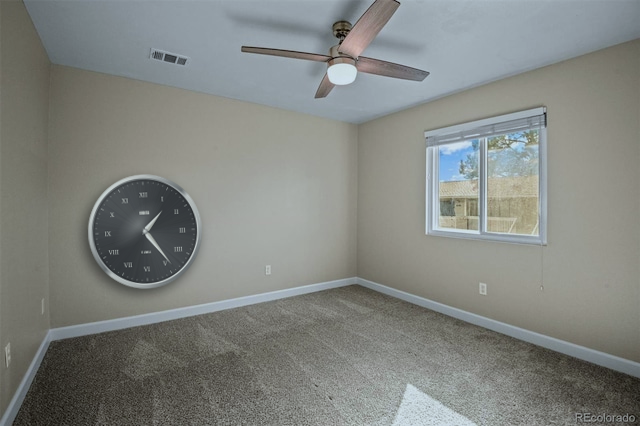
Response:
1h24
